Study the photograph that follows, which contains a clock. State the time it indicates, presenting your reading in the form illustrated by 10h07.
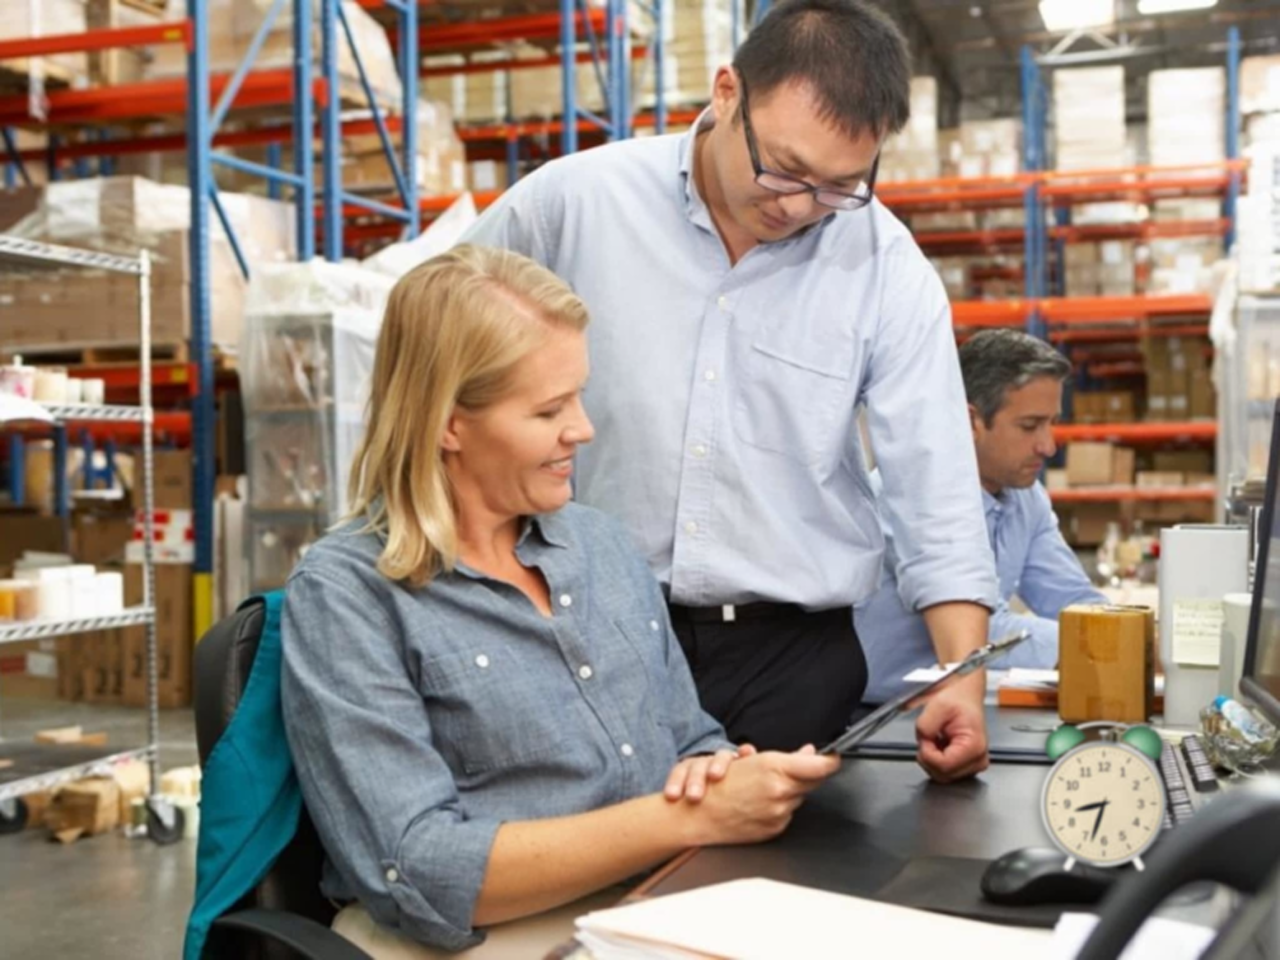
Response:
8h33
